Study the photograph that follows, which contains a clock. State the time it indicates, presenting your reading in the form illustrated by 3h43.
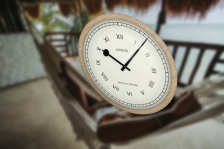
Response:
10h07
